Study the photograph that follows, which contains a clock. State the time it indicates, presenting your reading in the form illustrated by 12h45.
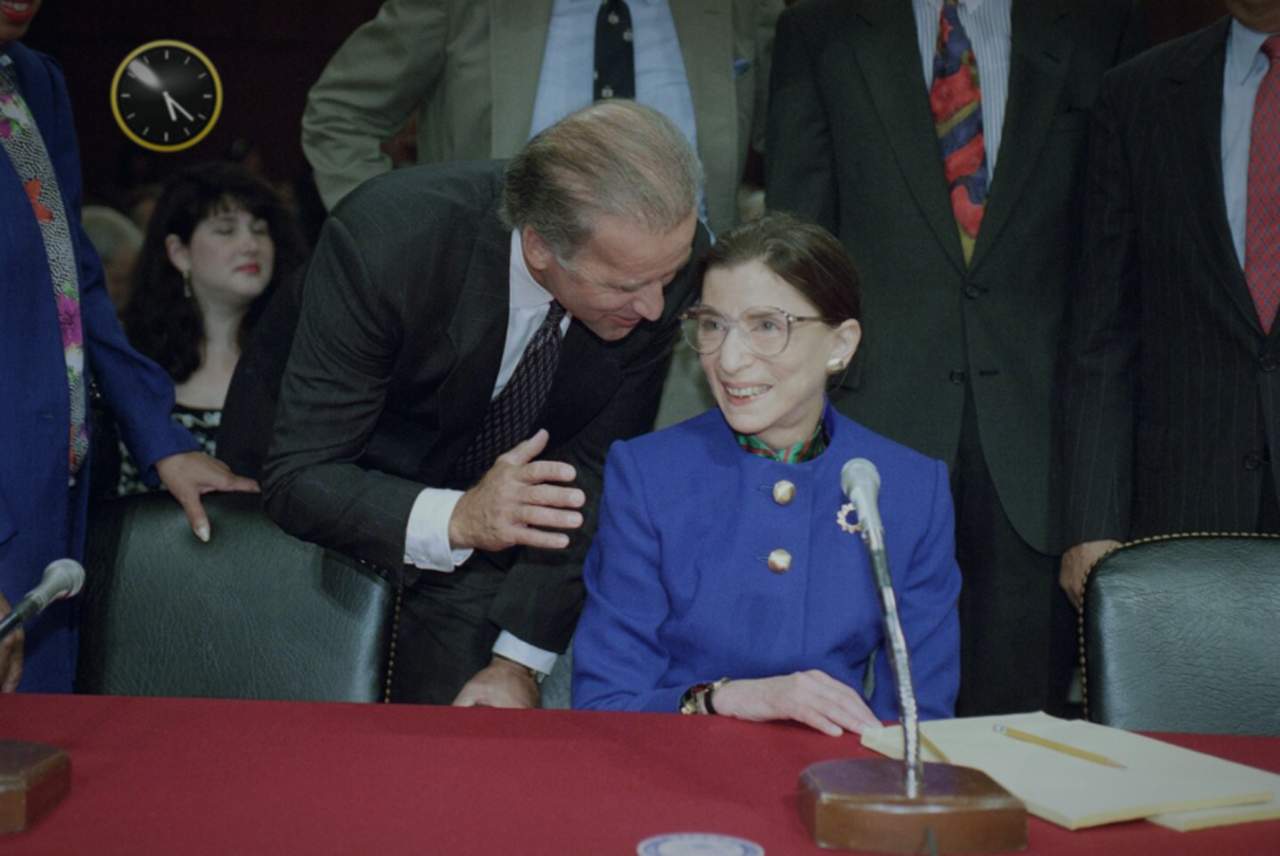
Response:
5h22
